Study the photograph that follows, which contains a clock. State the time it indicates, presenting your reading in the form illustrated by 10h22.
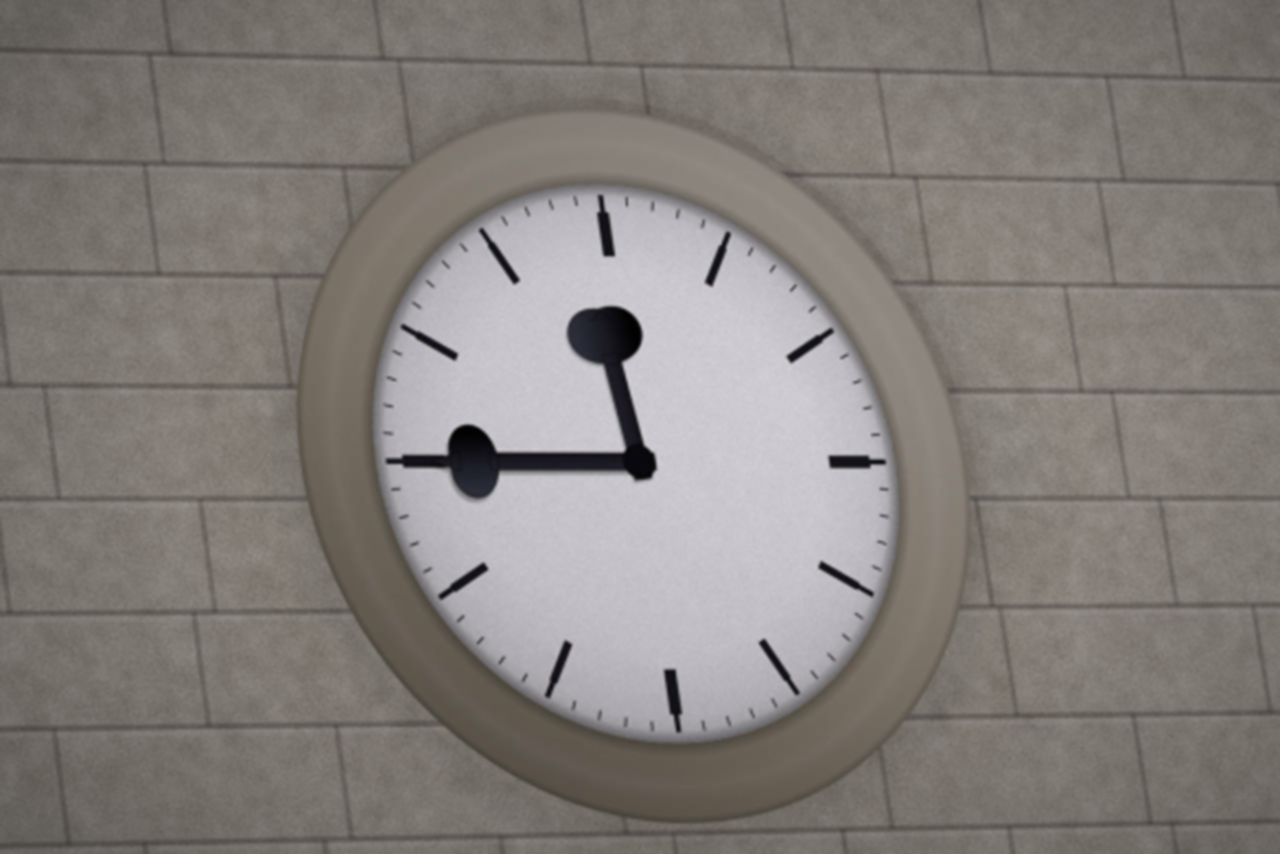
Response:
11h45
